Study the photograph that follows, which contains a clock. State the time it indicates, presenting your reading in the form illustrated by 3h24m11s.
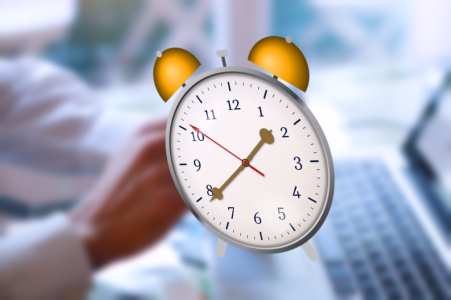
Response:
1h38m51s
